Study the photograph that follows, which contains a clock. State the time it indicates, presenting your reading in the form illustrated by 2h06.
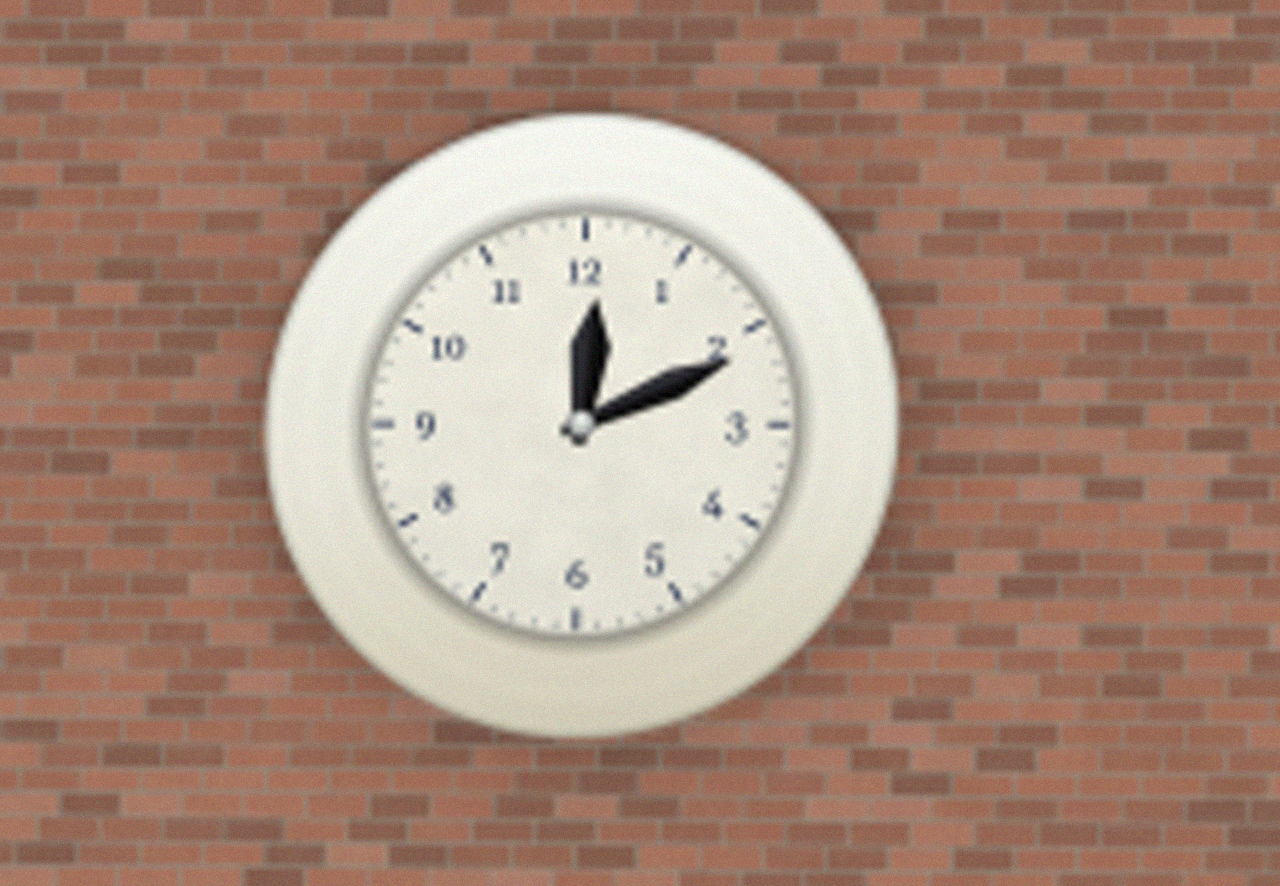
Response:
12h11
